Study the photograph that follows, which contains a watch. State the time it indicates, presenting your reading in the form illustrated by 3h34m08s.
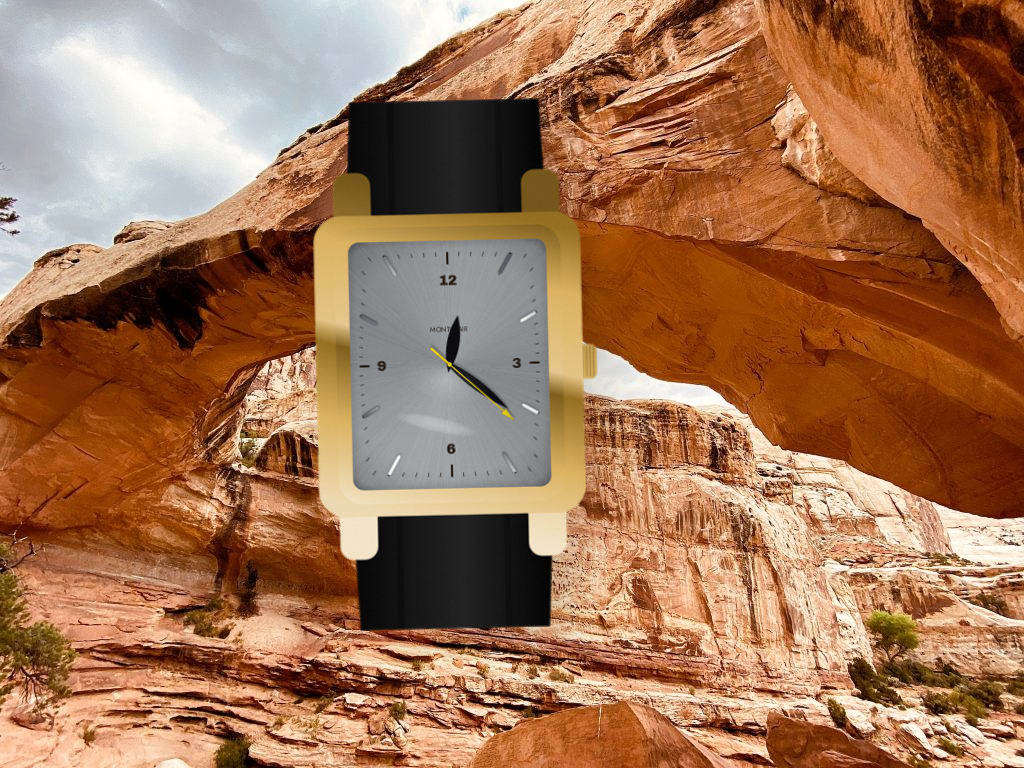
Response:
12h21m22s
